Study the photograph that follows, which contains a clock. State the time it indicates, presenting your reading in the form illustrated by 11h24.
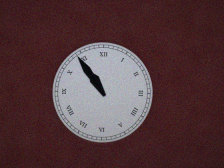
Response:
10h54
